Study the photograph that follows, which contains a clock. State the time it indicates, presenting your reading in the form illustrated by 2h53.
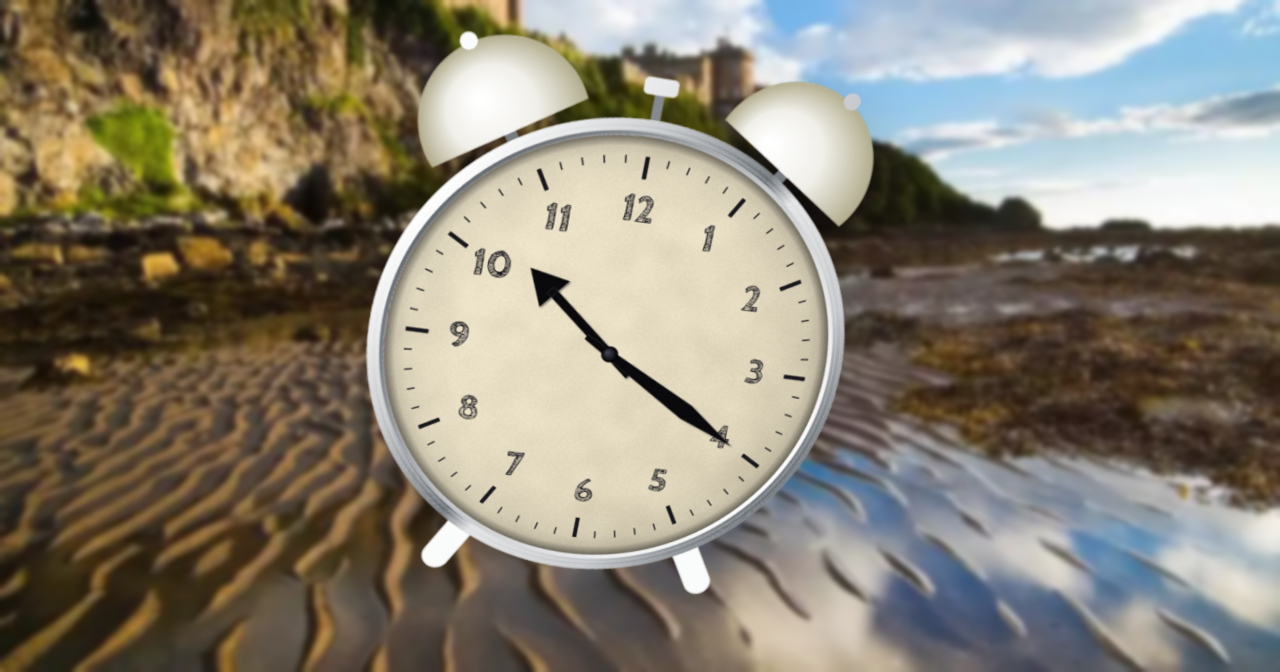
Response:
10h20
